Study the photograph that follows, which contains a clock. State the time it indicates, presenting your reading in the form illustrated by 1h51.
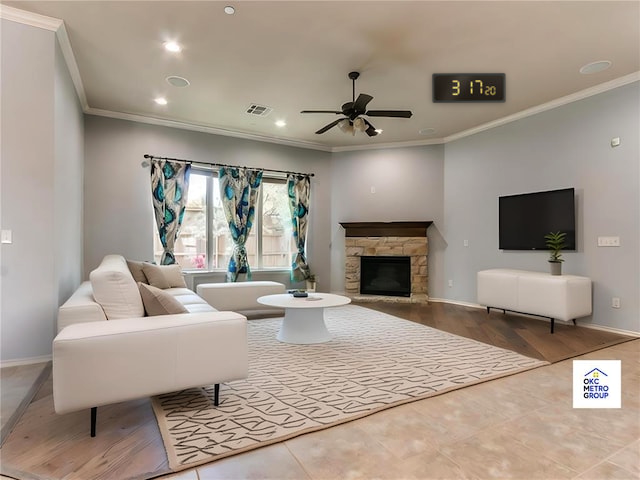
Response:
3h17
